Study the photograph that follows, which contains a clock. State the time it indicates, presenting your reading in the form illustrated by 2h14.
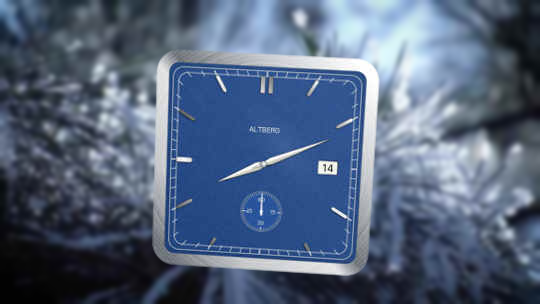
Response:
8h11
